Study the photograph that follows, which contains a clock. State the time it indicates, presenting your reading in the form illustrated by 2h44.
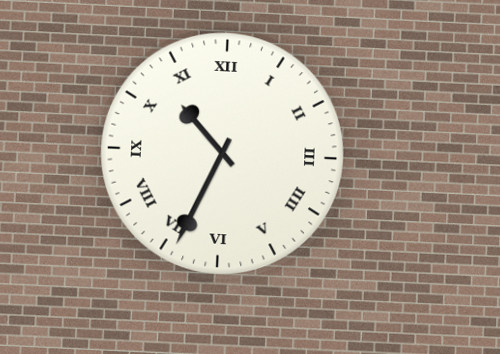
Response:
10h34
